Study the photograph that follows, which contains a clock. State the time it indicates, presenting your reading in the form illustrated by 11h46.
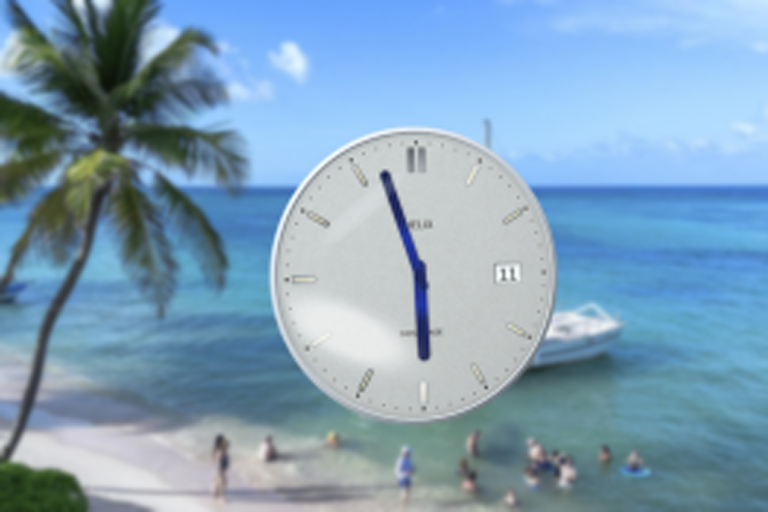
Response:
5h57
